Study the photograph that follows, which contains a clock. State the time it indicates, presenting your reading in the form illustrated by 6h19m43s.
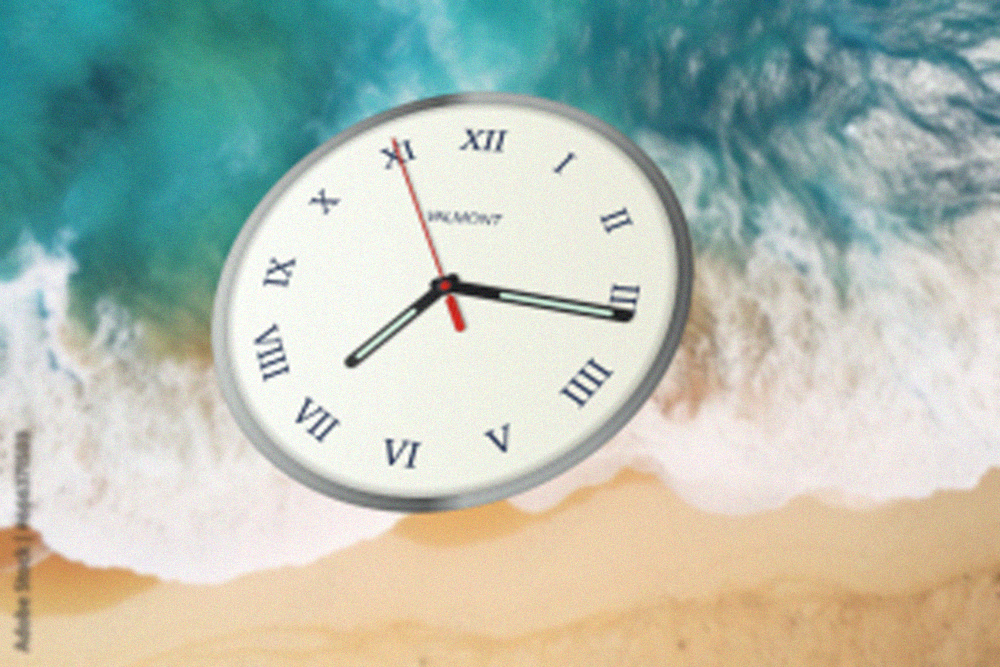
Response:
7h15m55s
